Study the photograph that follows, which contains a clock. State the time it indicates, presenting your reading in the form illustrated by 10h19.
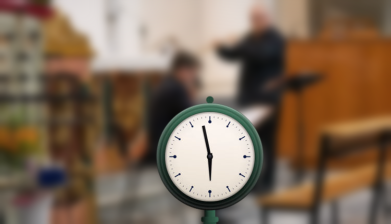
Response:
5h58
